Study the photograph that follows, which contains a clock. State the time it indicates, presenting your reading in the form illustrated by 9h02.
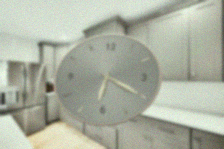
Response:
6h20
